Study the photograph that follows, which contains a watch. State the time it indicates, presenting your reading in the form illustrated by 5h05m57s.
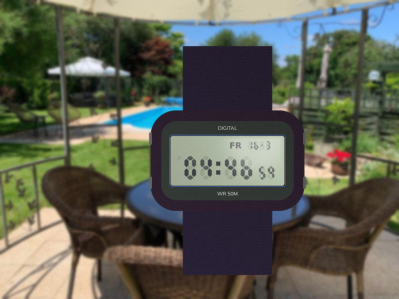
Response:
4h46m59s
